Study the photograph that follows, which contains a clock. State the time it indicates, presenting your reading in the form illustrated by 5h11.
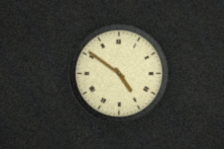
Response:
4h51
